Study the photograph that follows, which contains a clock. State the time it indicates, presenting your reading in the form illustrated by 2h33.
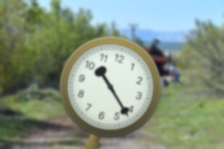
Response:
10h22
